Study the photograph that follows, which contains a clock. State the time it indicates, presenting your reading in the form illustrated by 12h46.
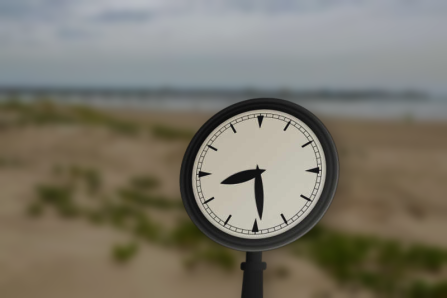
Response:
8h29
